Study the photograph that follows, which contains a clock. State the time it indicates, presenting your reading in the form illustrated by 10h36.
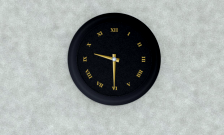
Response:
9h30
